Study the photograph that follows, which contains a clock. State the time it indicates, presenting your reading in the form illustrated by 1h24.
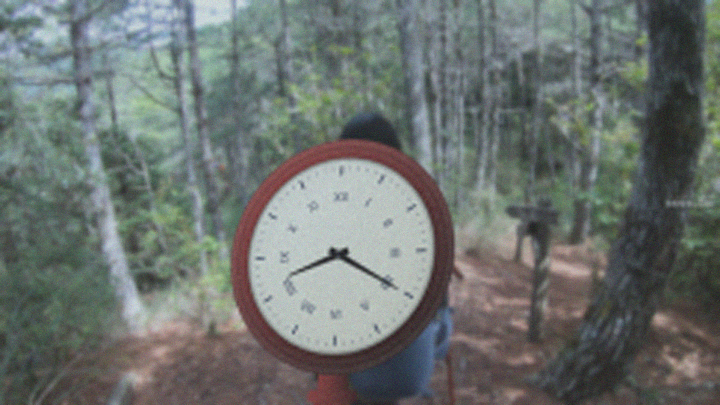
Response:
8h20
